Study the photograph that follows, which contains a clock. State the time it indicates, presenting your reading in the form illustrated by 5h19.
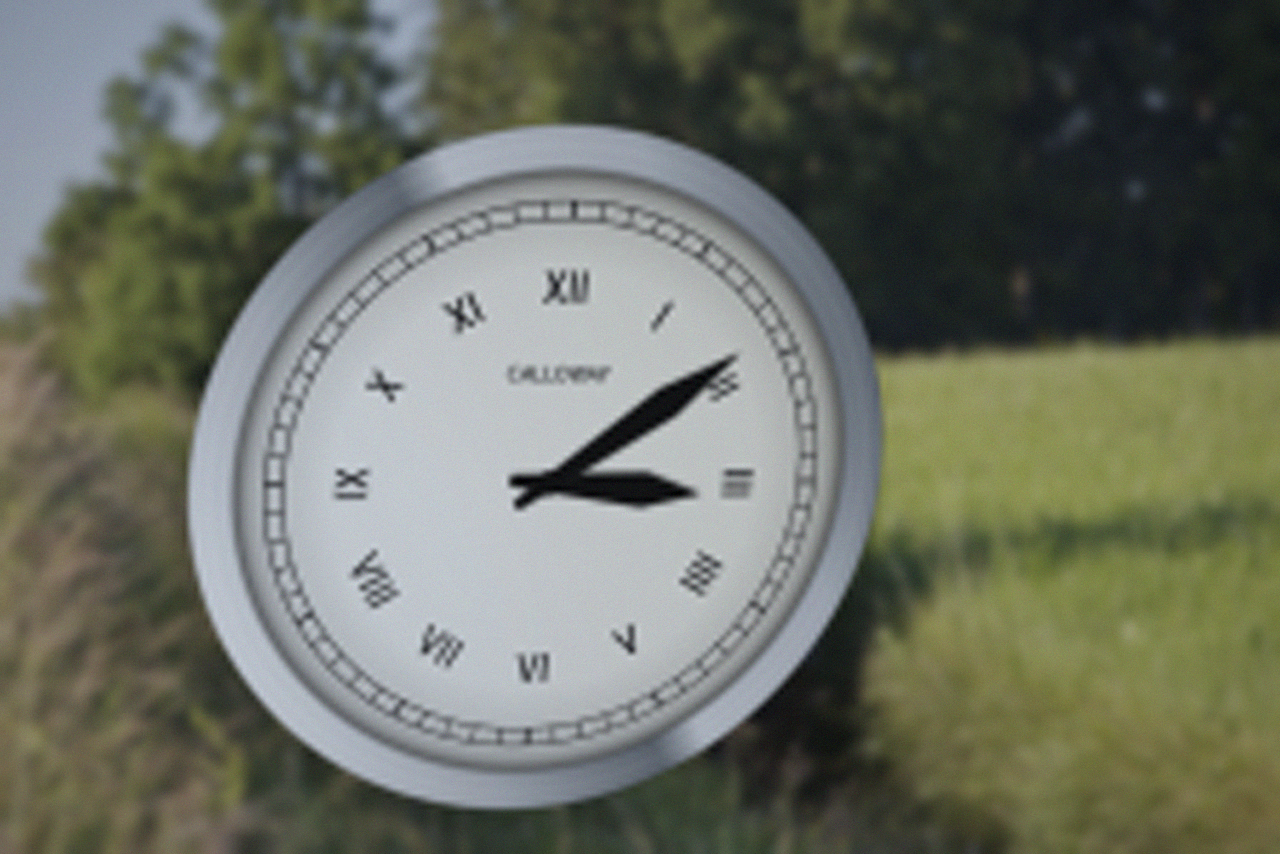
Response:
3h09
